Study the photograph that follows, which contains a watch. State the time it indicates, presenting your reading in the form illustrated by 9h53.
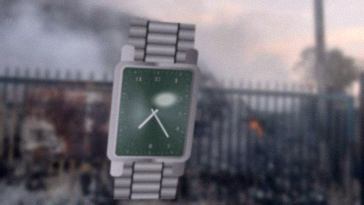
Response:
7h24
